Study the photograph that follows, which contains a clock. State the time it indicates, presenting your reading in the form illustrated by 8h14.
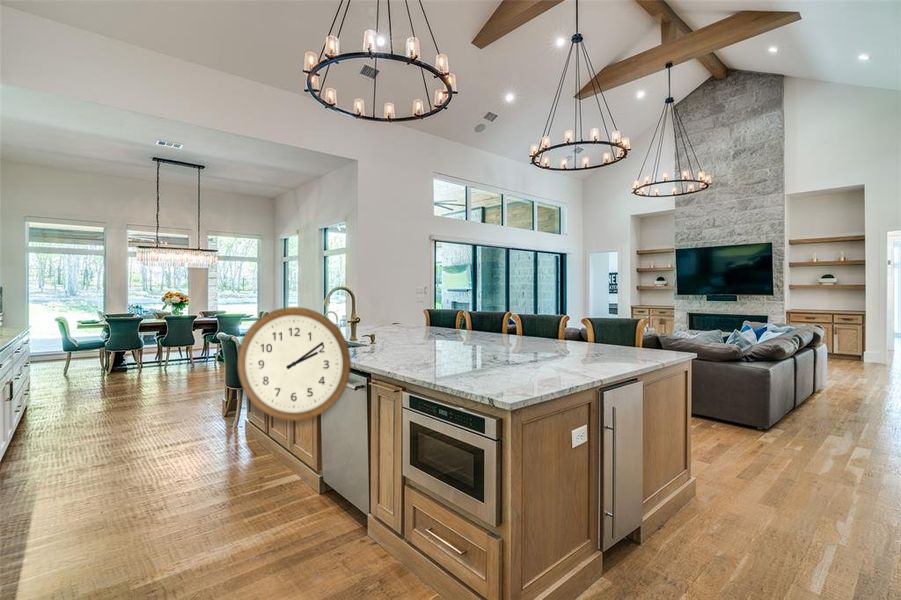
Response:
2h09
